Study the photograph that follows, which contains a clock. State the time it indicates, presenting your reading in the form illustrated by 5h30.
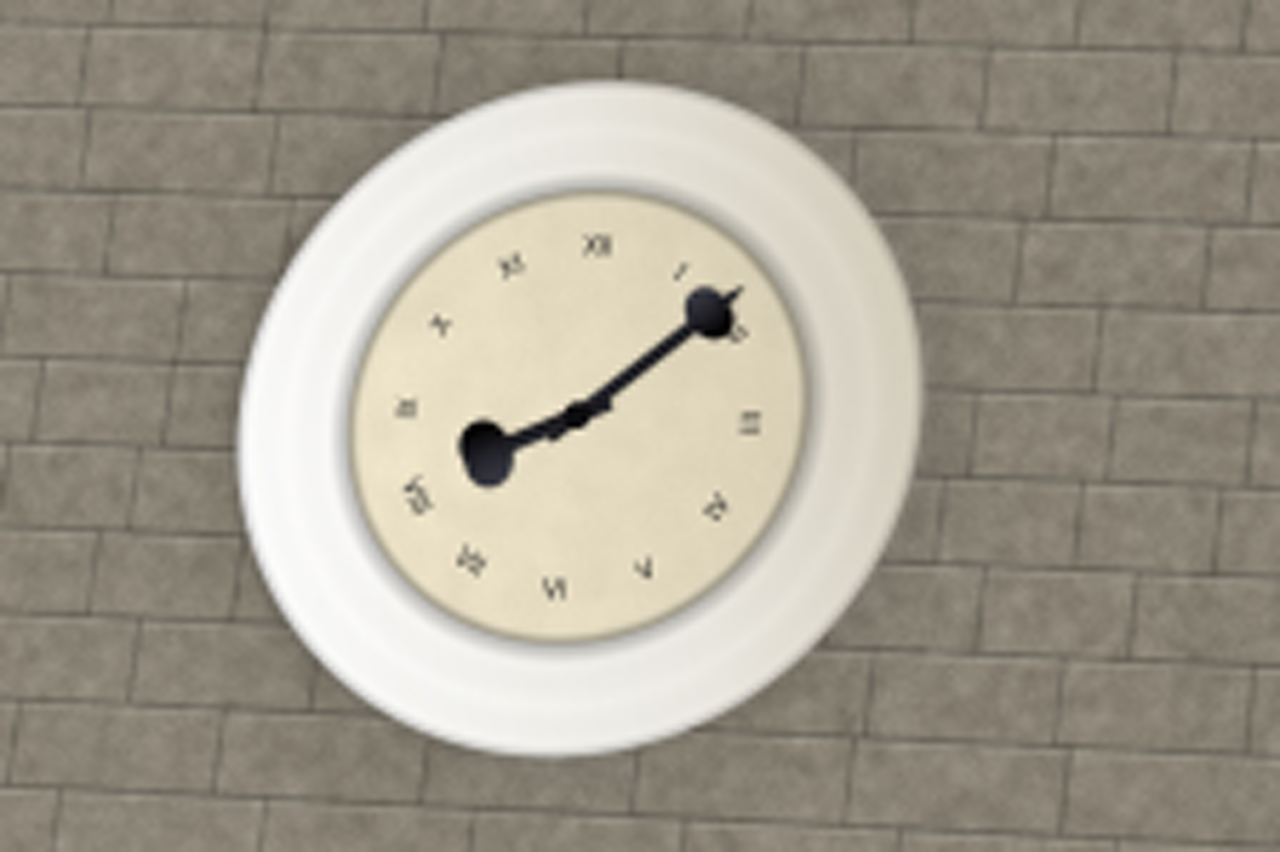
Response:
8h08
